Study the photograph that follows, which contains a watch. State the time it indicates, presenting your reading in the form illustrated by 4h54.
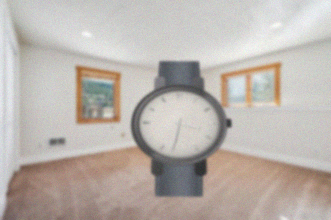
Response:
3h32
